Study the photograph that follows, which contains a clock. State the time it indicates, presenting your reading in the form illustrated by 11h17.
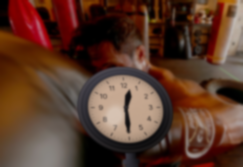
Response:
12h30
